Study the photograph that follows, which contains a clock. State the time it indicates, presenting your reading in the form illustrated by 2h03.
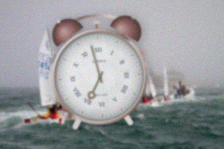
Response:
6h58
